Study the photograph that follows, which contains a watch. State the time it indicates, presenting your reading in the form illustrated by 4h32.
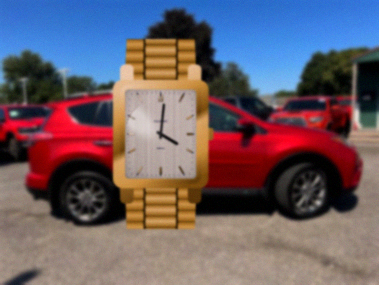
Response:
4h01
